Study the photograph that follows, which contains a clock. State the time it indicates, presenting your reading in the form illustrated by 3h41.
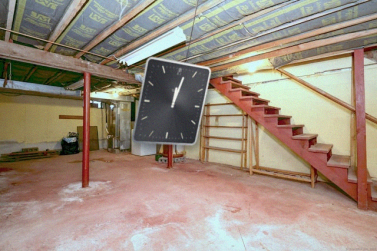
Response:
12h02
